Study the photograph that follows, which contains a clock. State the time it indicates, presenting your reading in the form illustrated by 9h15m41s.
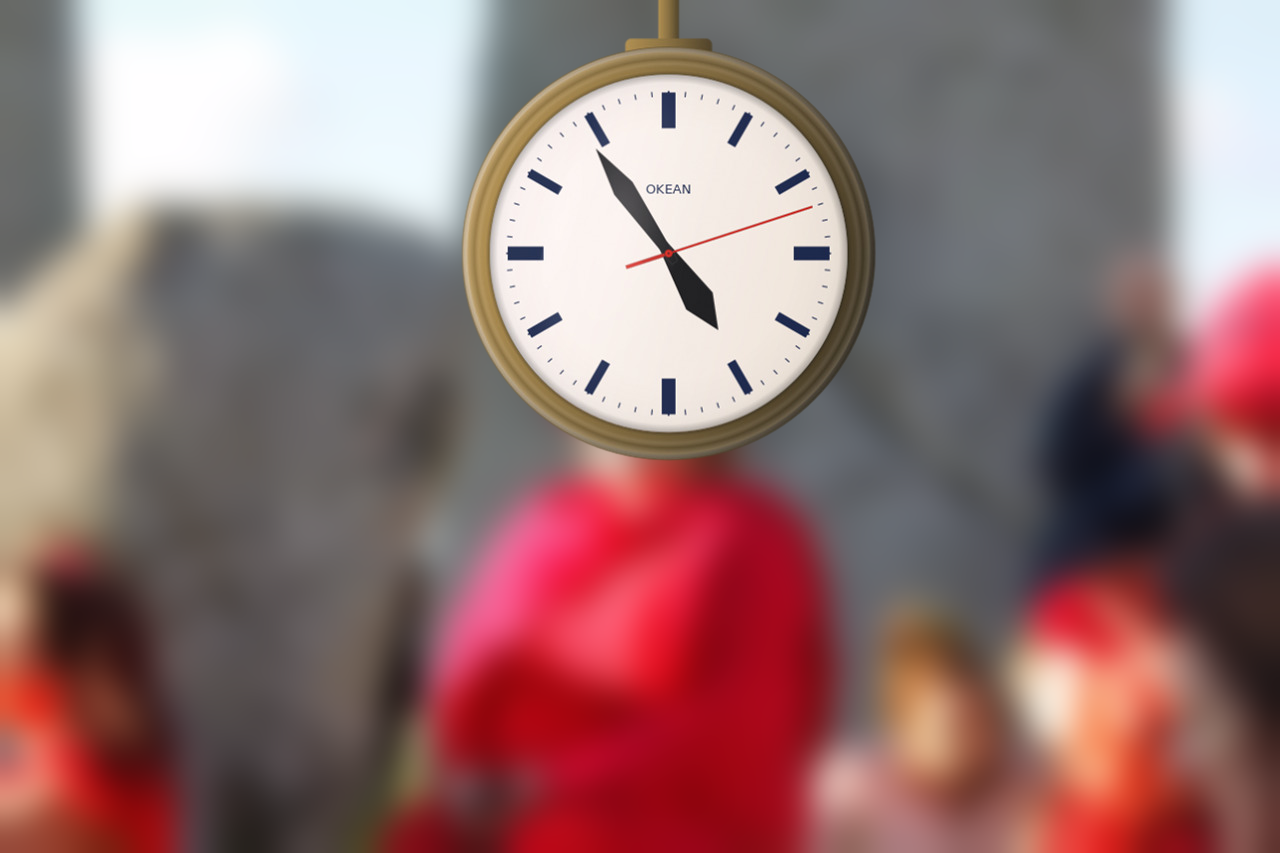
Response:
4h54m12s
